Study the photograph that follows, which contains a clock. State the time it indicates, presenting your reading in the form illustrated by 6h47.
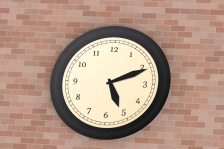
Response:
5h11
